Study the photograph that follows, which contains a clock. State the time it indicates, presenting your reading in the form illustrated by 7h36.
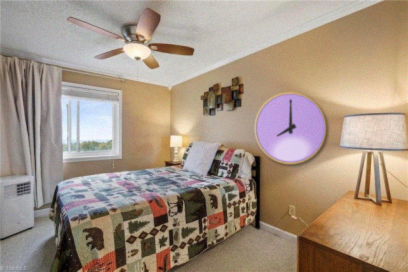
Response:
8h00
